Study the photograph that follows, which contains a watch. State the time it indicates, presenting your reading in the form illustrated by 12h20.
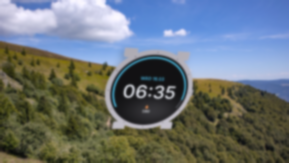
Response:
6h35
